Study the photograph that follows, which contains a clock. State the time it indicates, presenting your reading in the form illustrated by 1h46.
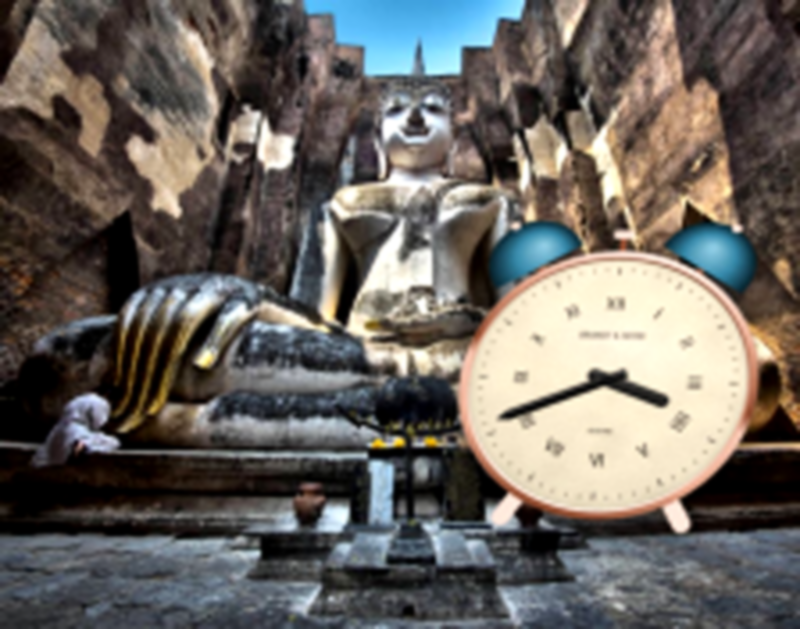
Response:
3h41
